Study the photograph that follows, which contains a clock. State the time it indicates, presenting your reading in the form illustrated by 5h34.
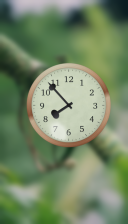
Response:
7h53
